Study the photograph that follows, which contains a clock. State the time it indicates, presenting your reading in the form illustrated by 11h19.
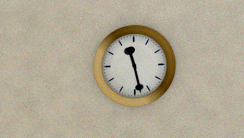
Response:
11h28
